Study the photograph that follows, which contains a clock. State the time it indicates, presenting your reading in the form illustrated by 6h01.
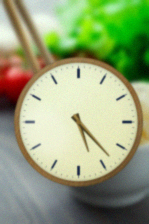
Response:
5h23
